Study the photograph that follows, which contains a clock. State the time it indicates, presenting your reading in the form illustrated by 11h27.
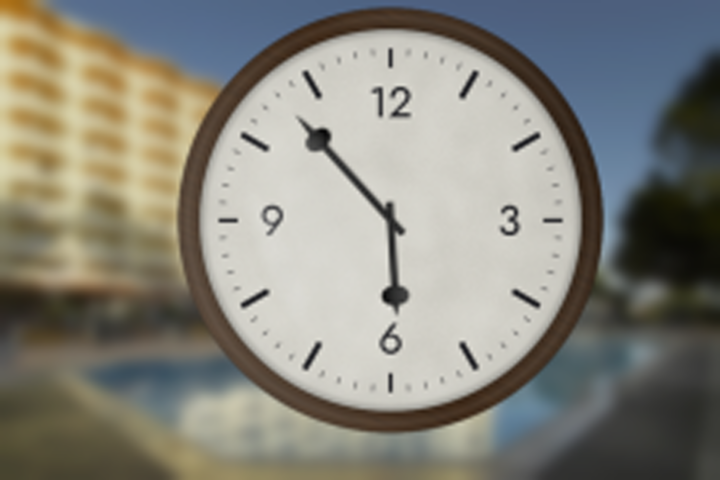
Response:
5h53
